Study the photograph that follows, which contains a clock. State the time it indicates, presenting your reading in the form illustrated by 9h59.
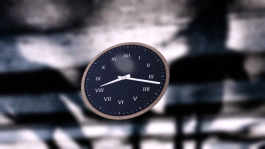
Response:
8h17
